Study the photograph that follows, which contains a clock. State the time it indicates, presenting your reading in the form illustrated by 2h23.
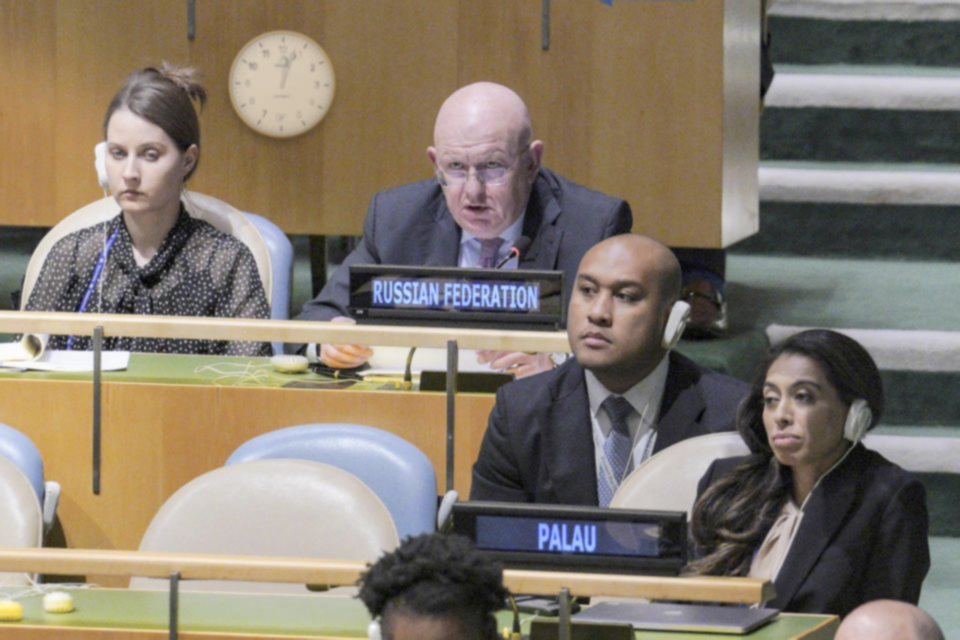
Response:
12h03
